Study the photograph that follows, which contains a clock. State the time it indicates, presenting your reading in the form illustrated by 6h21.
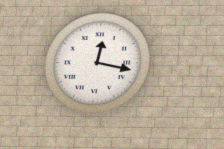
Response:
12h17
